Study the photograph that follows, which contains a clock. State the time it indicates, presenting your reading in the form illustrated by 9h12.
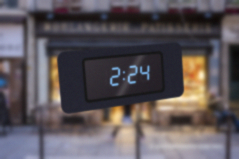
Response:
2h24
